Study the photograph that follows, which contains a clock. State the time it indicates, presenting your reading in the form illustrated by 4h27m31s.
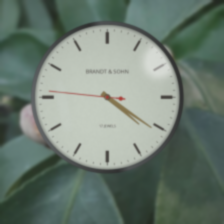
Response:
4h20m46s
